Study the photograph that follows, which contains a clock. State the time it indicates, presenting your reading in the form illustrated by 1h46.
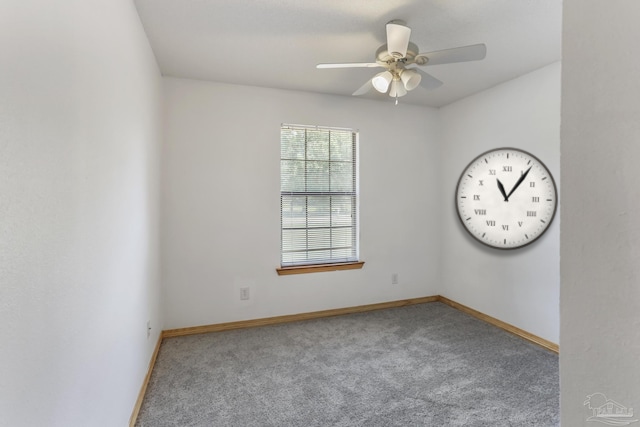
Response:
11h06
